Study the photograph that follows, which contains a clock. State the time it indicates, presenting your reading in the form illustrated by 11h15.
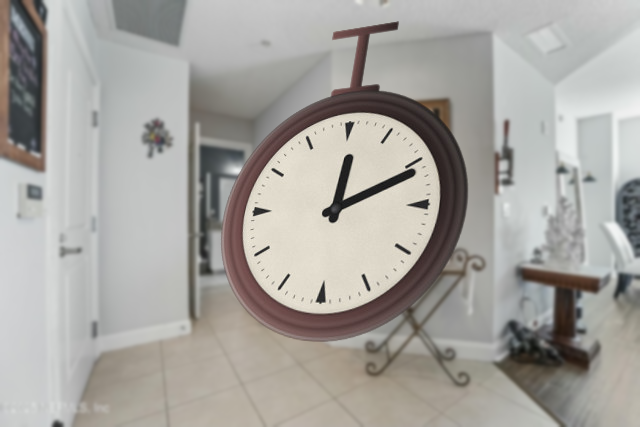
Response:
12h11
